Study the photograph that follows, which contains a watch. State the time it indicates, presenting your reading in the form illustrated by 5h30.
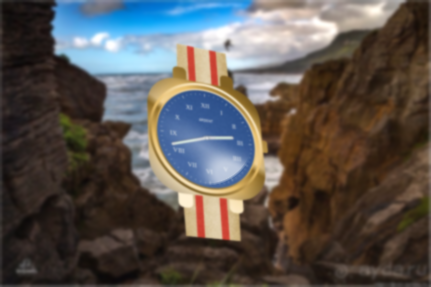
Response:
2h42
